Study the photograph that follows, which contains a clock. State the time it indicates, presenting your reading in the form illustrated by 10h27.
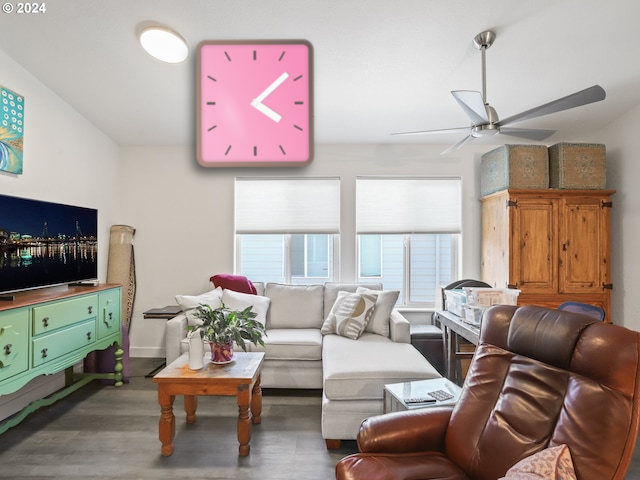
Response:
4h08
